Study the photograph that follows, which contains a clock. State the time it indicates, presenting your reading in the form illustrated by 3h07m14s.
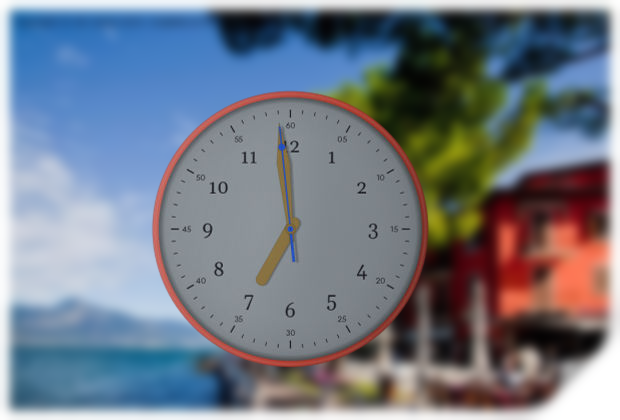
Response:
6h58m59s
